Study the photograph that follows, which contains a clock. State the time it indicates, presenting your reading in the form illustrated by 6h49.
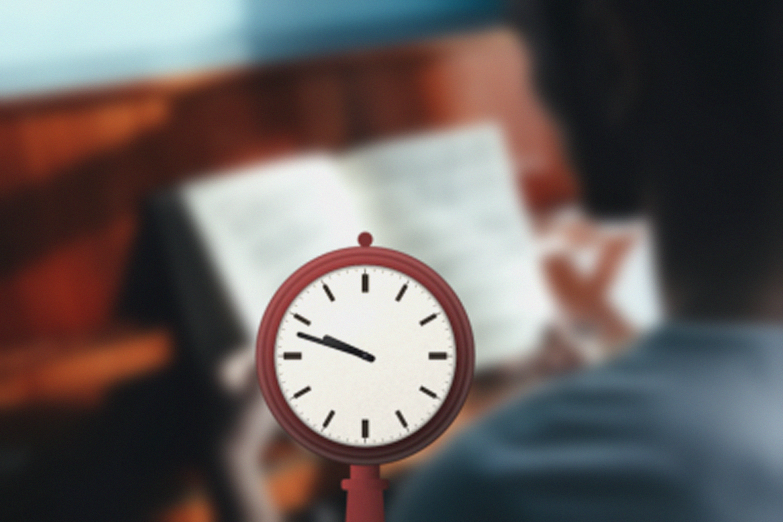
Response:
9h48
